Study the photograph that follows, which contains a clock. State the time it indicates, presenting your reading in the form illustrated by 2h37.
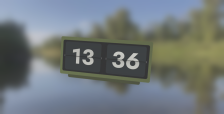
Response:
13h36
